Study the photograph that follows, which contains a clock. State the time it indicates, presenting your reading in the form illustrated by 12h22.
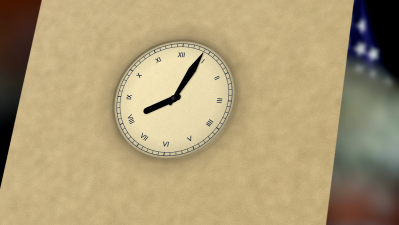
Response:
8h04
